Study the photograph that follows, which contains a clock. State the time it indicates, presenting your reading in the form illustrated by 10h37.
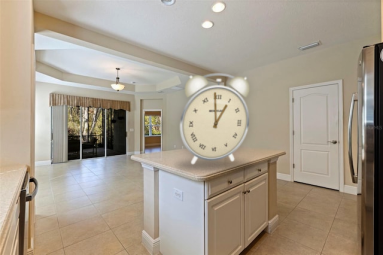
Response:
12h59
